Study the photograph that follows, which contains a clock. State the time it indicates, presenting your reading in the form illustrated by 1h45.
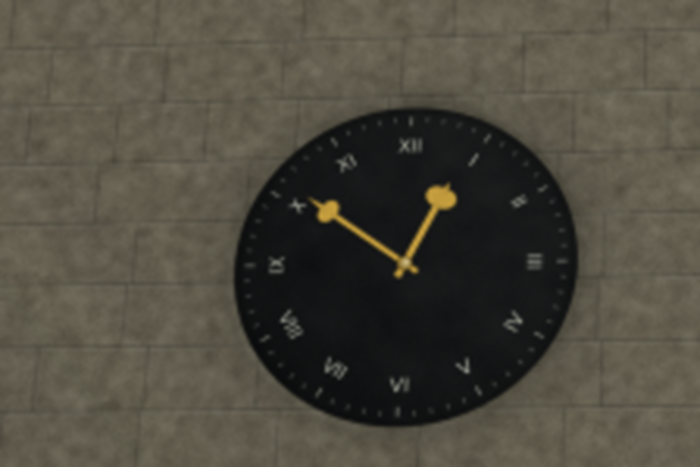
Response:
12h51
